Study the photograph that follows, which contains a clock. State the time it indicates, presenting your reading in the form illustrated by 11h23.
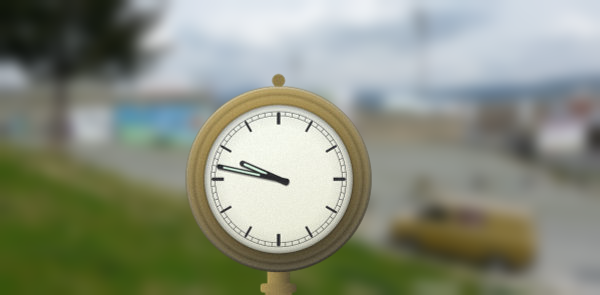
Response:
9h47
